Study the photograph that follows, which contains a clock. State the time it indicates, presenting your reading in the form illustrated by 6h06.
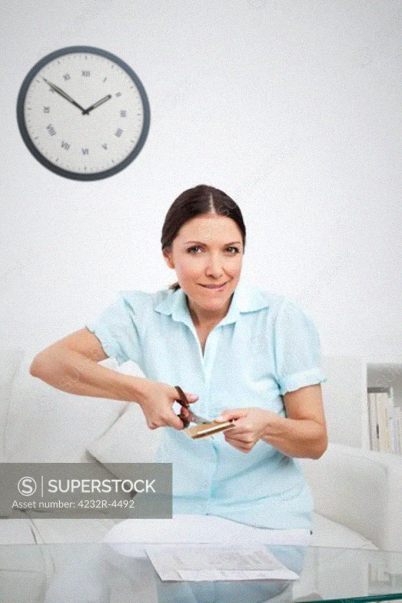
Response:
1h51
